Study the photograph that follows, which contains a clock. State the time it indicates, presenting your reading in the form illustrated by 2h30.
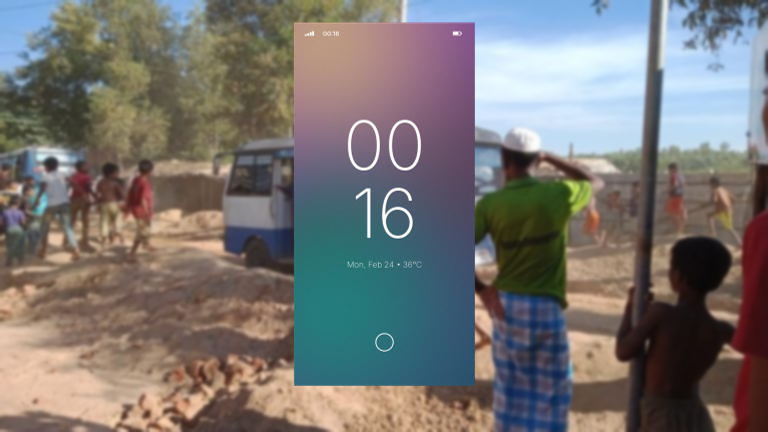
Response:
0h16
